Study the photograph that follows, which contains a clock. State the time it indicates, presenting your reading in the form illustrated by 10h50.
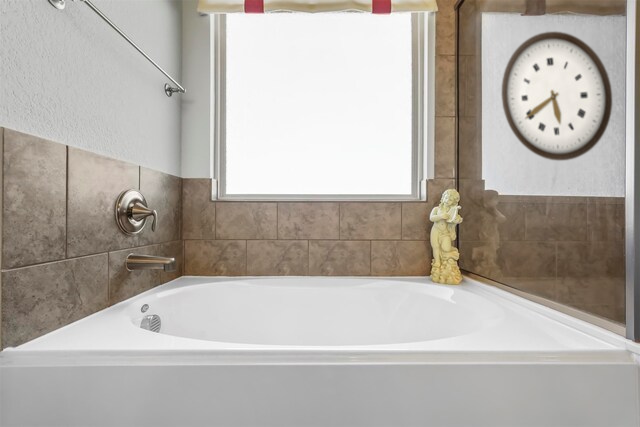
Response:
5h40
